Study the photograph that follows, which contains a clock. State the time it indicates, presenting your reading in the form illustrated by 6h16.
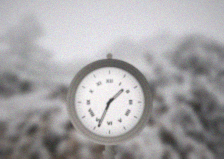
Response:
1h34
